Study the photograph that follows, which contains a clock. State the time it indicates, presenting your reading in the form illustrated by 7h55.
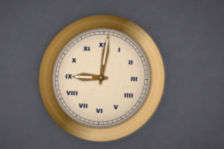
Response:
9h01
